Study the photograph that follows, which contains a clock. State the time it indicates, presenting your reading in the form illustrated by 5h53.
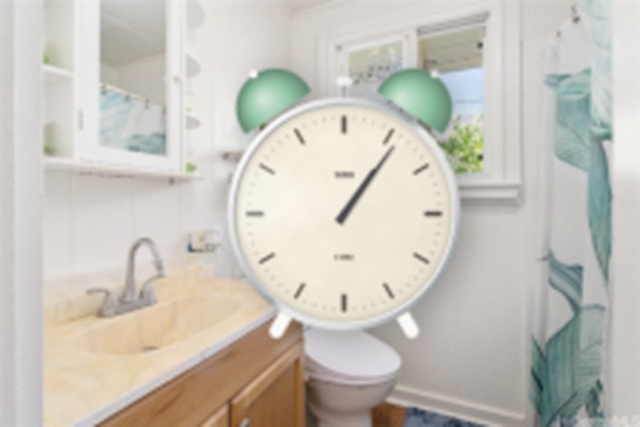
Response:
1h06
